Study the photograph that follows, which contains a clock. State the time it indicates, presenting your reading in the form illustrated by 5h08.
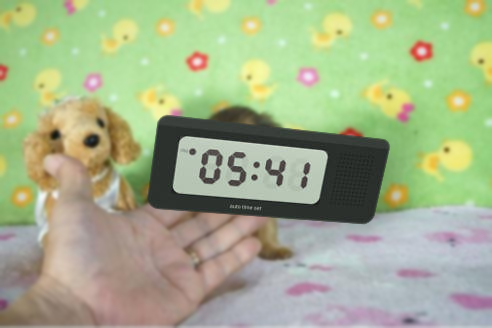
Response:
5h41
